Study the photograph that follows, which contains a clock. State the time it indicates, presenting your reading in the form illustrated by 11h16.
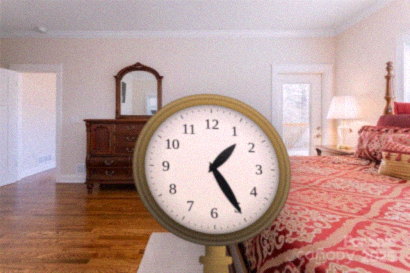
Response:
1h25
